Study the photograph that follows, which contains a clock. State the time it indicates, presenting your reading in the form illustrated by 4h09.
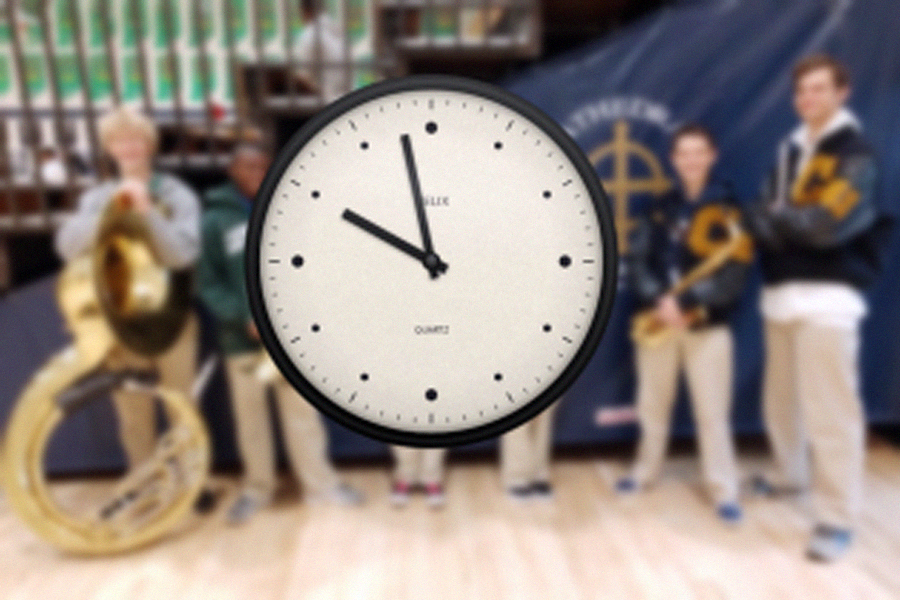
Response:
9h58
